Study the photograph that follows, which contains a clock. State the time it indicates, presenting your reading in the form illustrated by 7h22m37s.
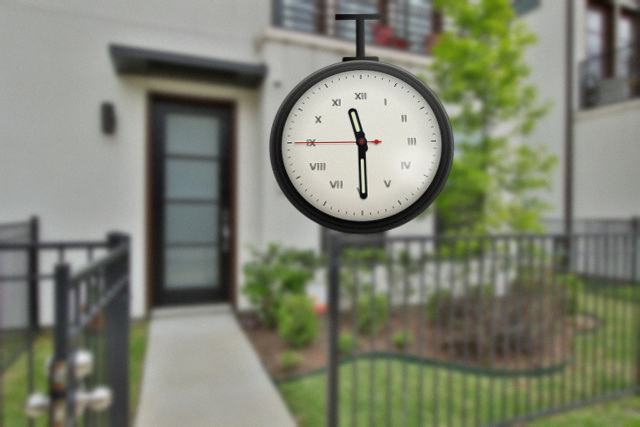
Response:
11h29m45s
